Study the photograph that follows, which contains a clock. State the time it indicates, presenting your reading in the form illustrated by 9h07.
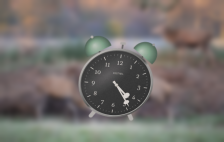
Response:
4h24
